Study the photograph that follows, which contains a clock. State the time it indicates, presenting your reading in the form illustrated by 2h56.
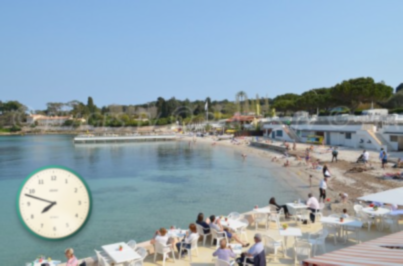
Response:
7h48
